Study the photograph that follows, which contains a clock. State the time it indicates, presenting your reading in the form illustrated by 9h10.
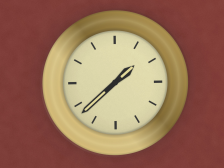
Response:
1h38
